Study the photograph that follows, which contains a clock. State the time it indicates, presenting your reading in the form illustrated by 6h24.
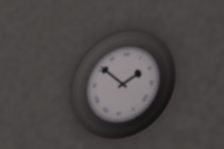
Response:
1h51
